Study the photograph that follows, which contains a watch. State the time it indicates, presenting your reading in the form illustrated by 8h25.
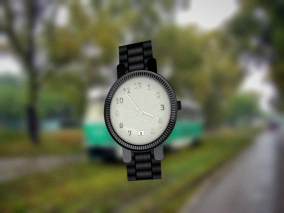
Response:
3h54
